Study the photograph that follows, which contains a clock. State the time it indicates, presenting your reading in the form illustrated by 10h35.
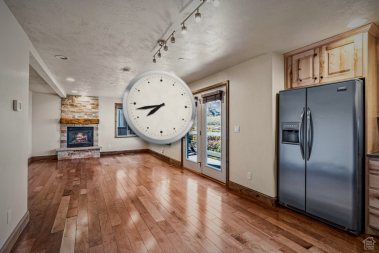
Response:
7h43
